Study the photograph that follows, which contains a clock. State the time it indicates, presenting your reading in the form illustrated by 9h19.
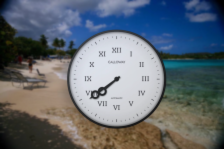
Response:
7h39
